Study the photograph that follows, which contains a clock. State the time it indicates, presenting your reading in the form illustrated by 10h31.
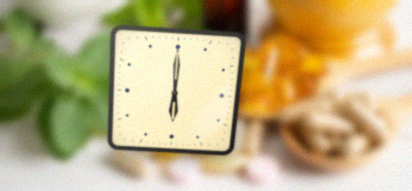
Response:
6h00
